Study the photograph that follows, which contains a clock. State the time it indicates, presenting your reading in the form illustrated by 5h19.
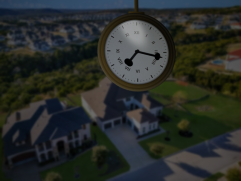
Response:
7h17
